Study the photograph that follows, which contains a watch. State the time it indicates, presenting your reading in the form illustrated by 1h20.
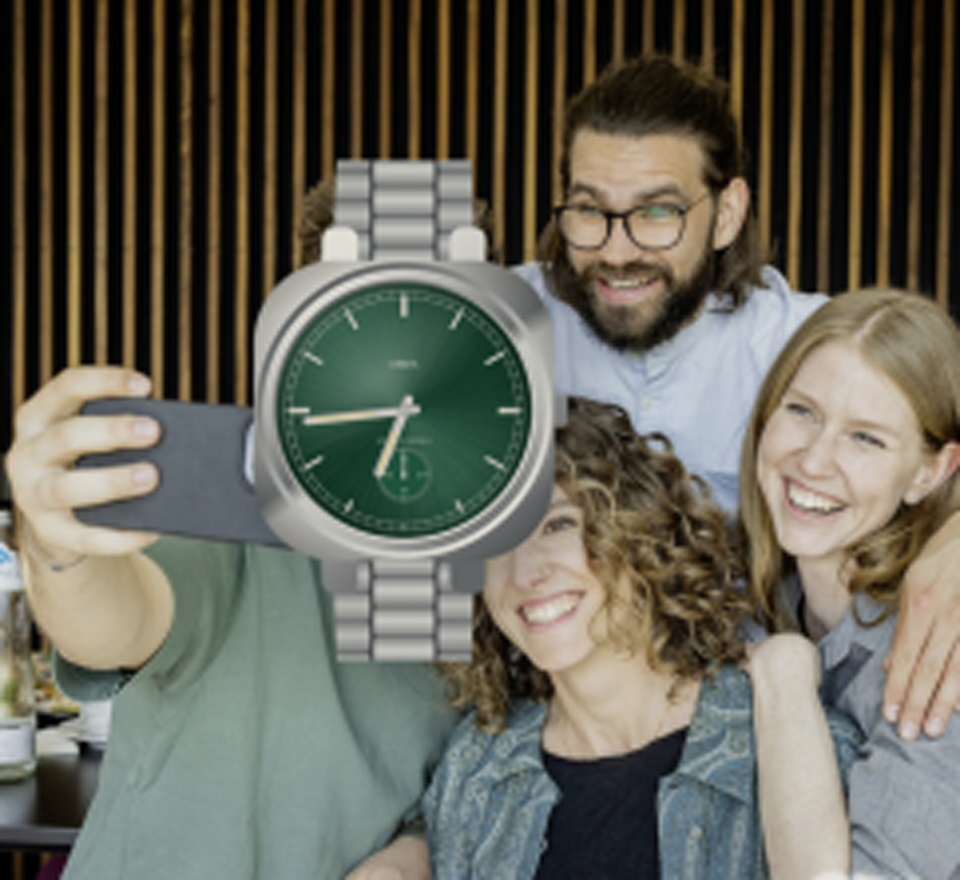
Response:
6h44
